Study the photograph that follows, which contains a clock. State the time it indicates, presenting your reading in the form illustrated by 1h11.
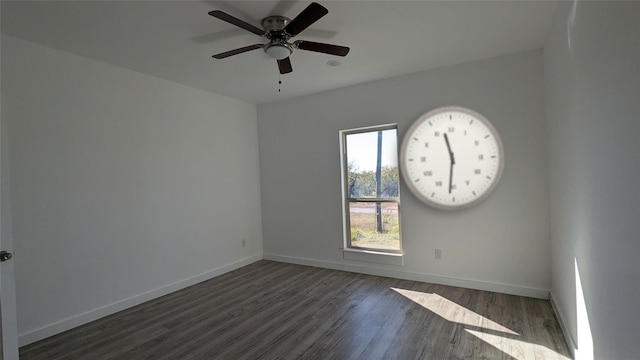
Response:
11h31
